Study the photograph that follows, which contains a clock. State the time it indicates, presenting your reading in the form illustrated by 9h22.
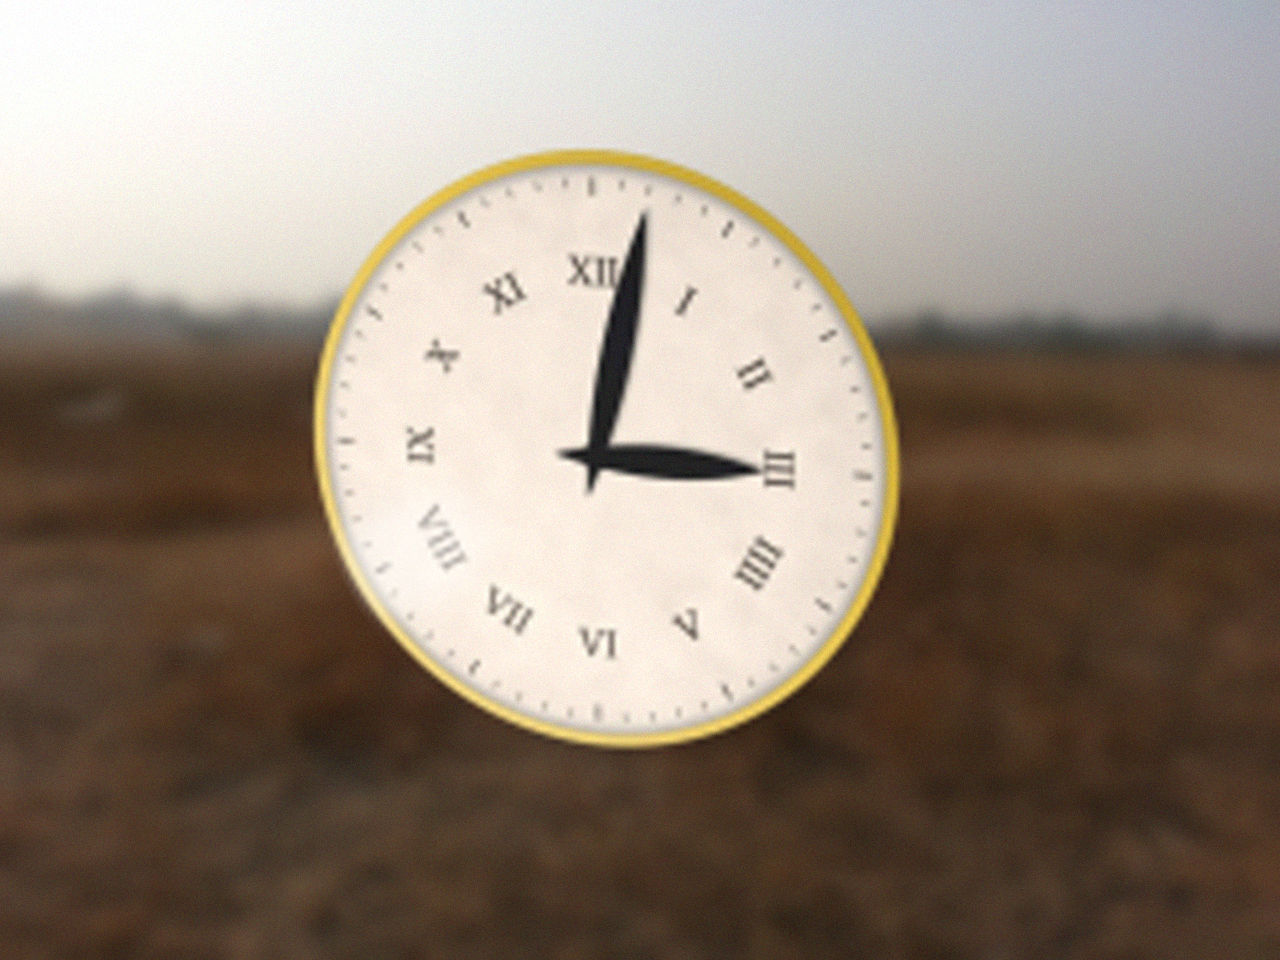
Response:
3h02
